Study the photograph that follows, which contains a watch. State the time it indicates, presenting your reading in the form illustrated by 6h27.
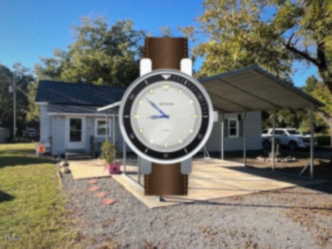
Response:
8h52
